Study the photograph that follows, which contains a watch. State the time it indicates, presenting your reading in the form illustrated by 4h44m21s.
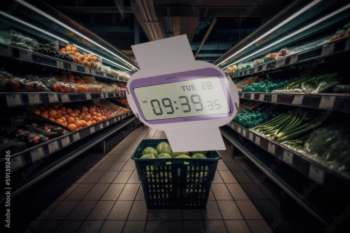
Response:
9h39m35s
